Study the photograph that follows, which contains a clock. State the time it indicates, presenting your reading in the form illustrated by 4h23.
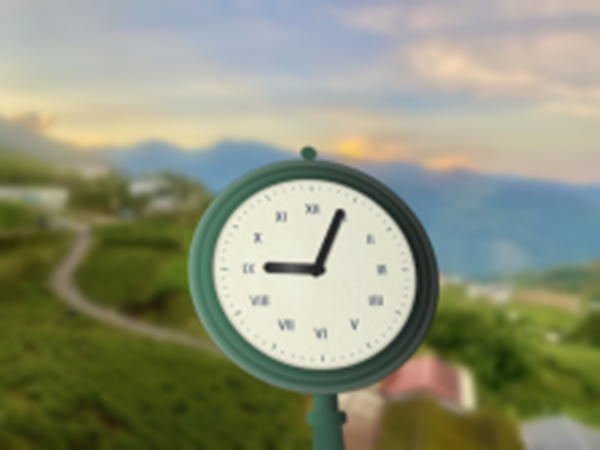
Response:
9h04
